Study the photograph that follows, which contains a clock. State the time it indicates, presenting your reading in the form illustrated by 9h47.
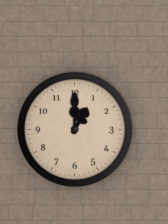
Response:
1h00
